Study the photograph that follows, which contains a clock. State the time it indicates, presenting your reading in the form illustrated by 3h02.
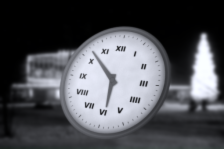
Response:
5h52
